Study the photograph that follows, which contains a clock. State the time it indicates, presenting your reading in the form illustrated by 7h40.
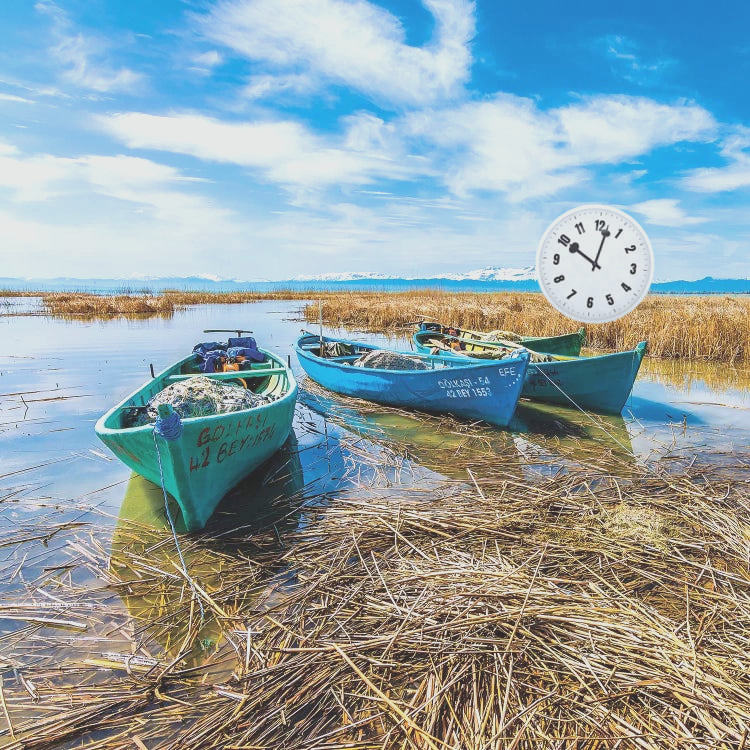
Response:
10h02
